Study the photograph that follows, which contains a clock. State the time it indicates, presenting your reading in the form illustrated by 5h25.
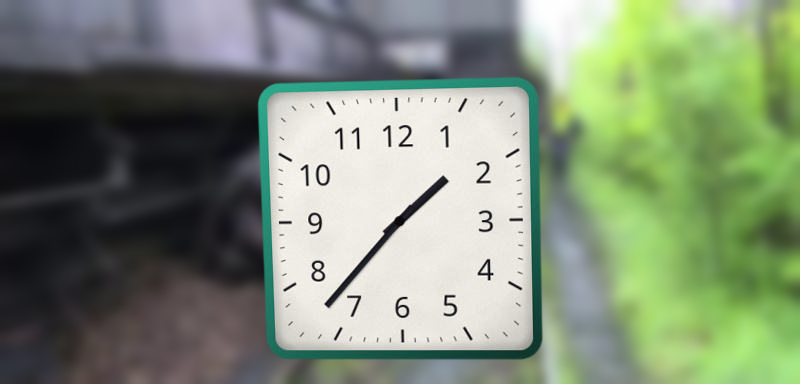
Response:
1h37
